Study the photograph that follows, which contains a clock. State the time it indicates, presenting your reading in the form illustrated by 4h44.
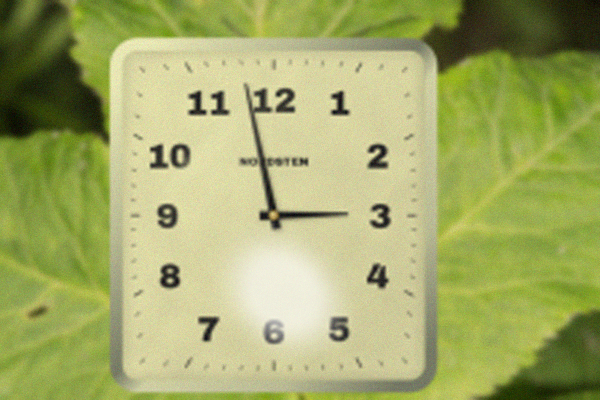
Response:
2h58
